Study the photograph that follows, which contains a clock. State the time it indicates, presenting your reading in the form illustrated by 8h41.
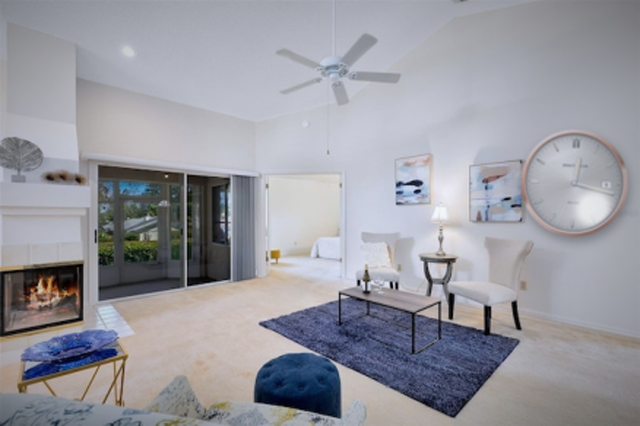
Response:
12h17
